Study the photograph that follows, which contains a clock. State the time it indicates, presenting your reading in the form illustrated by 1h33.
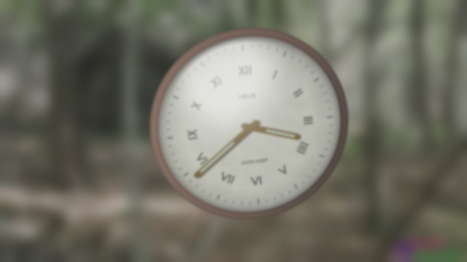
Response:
3h39
